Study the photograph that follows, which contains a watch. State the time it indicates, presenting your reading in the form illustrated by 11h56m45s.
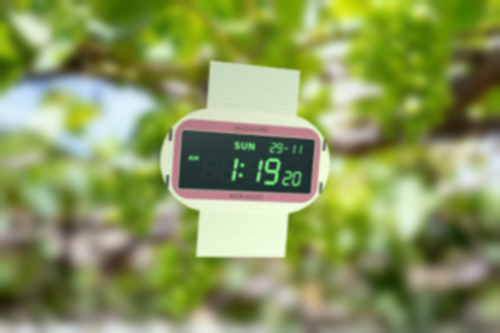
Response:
1h19m20s
